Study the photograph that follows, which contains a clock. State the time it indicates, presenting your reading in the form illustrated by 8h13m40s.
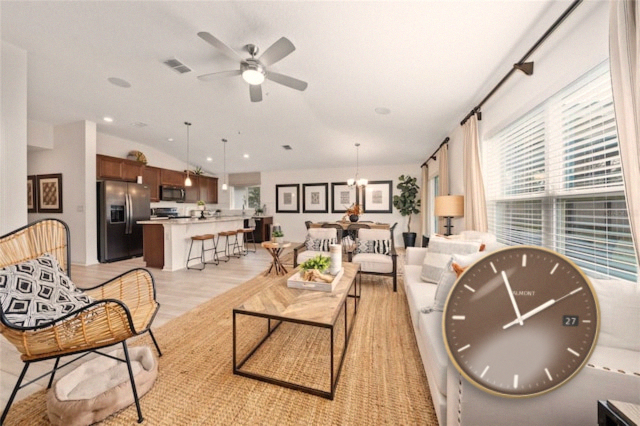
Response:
1h56m10s
